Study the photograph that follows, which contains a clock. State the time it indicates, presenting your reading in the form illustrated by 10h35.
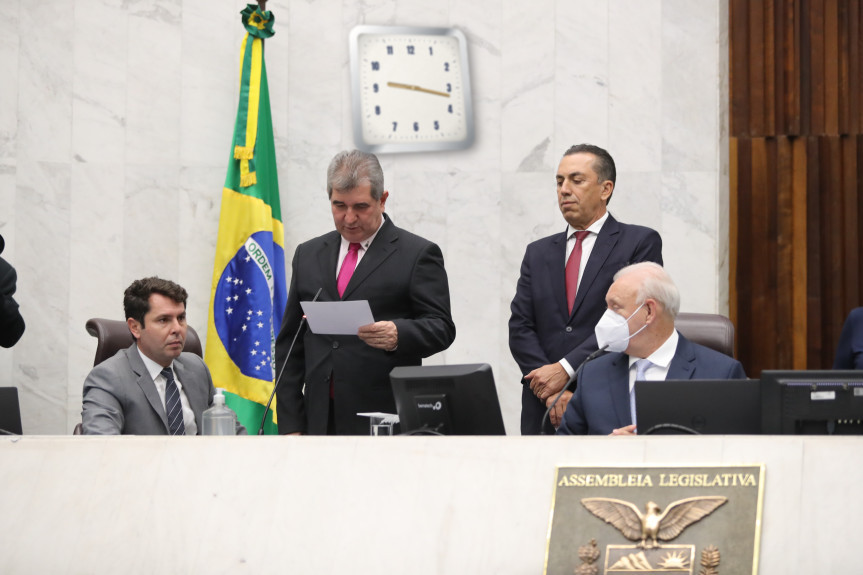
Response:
9h17
